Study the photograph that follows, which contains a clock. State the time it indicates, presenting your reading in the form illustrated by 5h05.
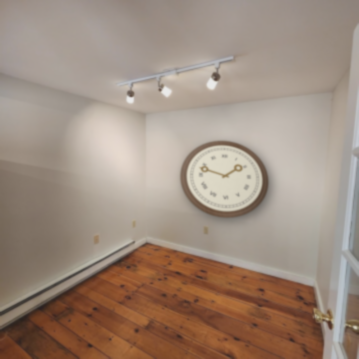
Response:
1h48
